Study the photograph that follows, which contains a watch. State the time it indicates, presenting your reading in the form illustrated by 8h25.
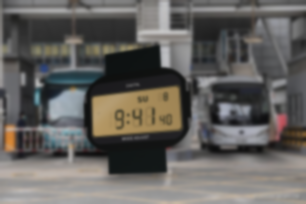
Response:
9h41
